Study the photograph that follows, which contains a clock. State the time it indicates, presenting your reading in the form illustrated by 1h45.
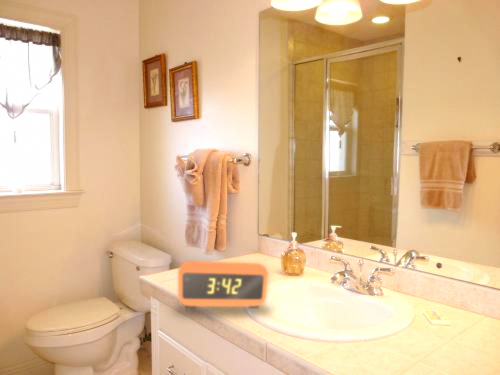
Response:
3h42
